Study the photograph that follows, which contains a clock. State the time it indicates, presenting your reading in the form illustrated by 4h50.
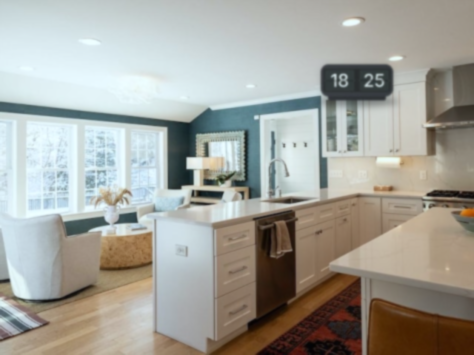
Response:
18h25
